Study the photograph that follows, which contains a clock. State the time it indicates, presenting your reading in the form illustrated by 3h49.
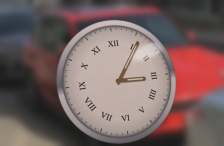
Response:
3h06
